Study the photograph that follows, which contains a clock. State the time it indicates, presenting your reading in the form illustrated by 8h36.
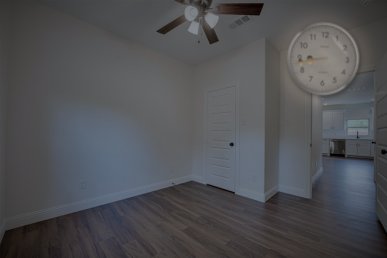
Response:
8h43
